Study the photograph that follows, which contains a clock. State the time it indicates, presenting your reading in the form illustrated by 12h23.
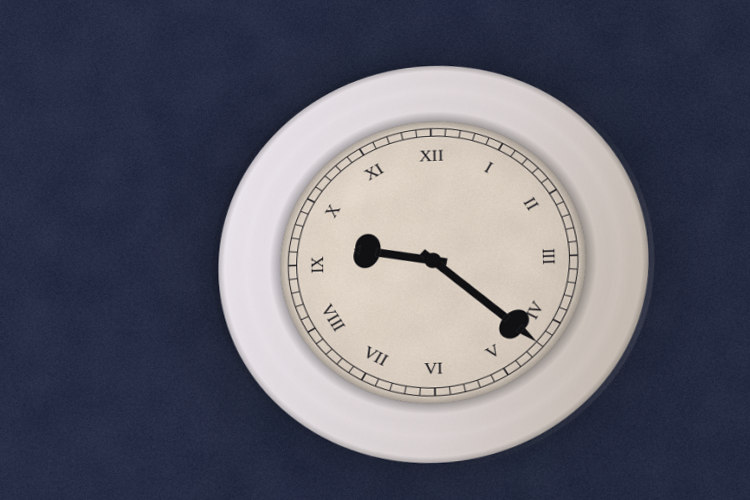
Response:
9h22
